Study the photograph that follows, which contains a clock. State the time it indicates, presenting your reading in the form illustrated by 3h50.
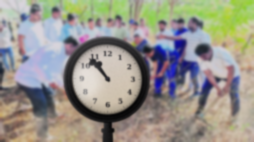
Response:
10h53
